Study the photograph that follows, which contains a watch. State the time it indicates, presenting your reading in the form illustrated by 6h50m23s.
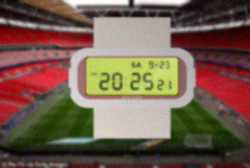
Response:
20h25m21s
